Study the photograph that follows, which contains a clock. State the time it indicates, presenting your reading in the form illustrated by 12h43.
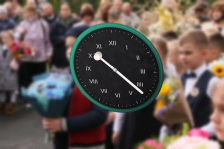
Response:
10h22
